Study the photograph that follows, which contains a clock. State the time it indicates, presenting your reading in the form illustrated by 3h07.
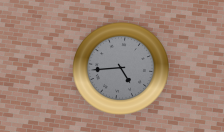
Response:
4h43
